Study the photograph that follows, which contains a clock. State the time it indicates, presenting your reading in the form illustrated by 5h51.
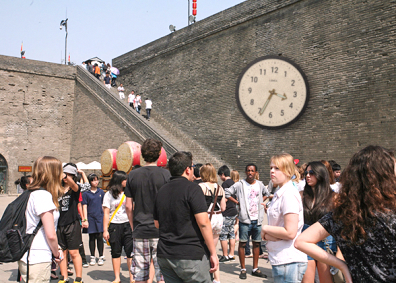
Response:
3h34
